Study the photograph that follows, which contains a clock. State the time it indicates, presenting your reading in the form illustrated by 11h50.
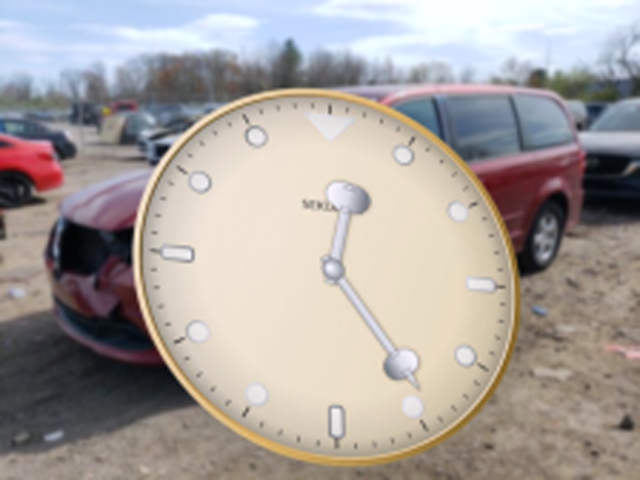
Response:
12h24
